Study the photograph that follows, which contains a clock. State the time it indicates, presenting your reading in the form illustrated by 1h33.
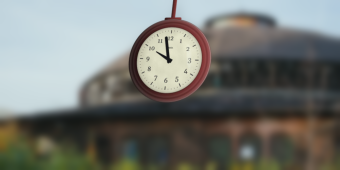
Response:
9h58
